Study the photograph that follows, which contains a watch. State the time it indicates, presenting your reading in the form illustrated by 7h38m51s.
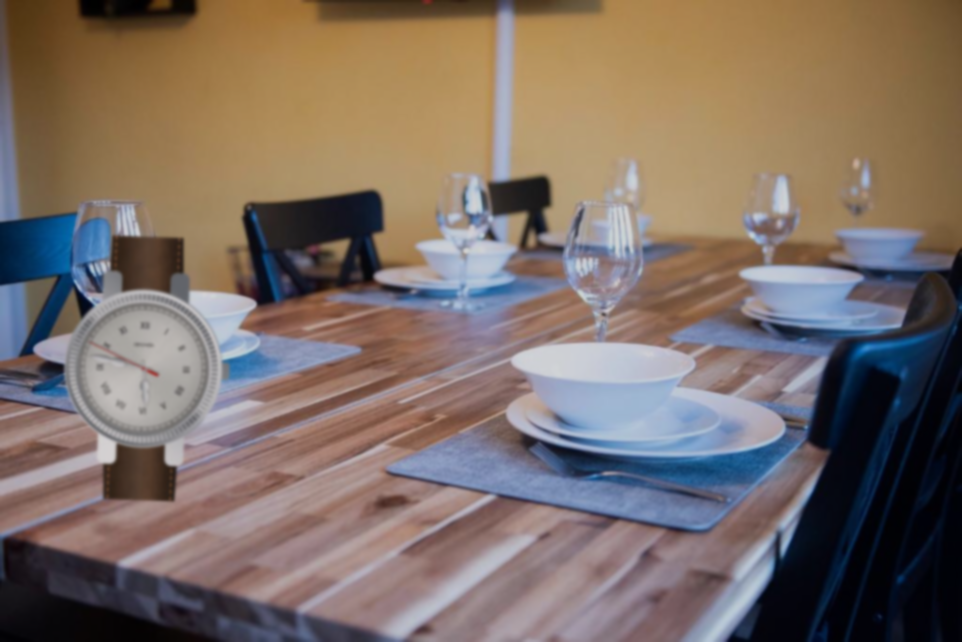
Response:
5h46m49s
